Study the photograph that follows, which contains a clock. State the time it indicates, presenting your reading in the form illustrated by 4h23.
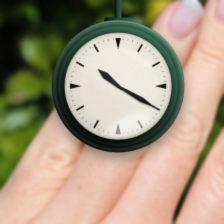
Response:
10h20
